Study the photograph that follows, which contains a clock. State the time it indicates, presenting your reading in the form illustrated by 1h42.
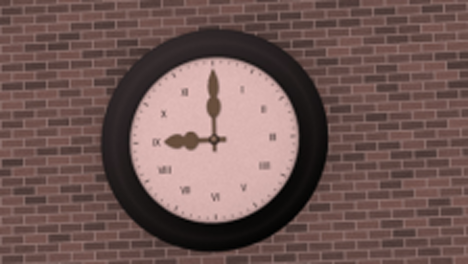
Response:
9h00
